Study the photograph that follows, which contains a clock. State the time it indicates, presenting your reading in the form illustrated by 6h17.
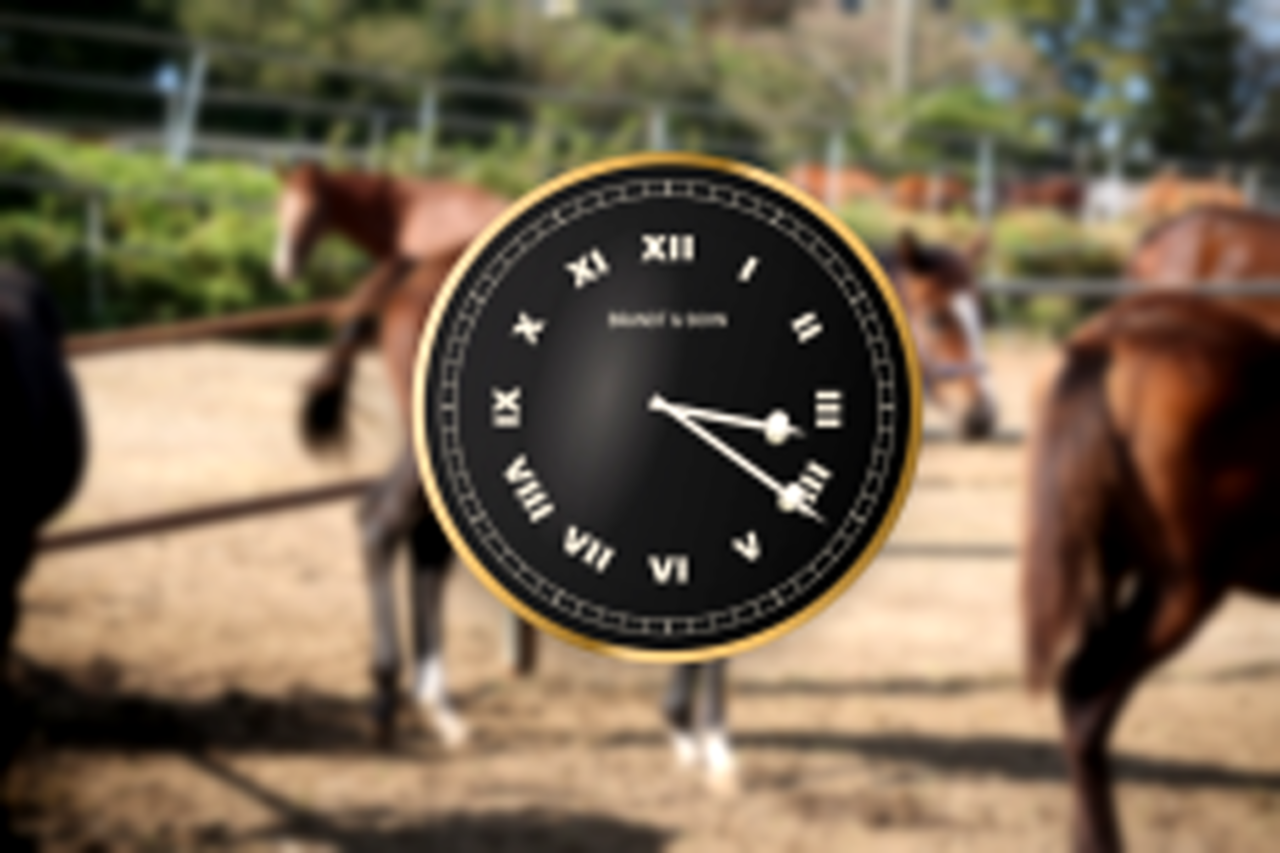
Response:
3h21
